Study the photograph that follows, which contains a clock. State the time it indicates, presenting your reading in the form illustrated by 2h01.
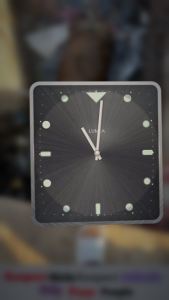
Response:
11h01
